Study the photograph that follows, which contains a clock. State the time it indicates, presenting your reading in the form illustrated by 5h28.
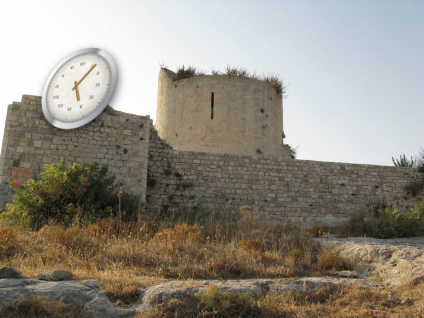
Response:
5h06
